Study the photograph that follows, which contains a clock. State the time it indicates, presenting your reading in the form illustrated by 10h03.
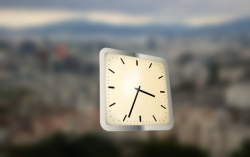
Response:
3h34
